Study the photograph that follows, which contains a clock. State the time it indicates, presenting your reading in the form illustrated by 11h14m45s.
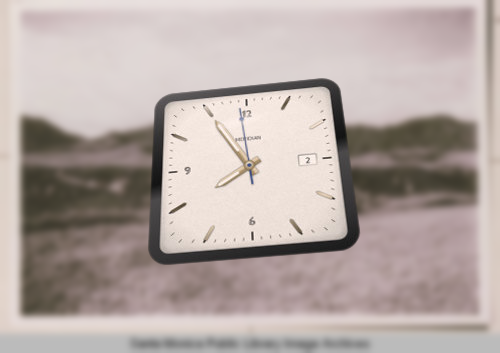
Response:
7h54m59s
